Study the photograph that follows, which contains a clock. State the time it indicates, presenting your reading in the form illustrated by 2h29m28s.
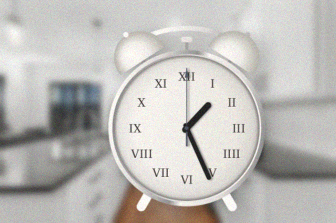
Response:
1h26m00s
